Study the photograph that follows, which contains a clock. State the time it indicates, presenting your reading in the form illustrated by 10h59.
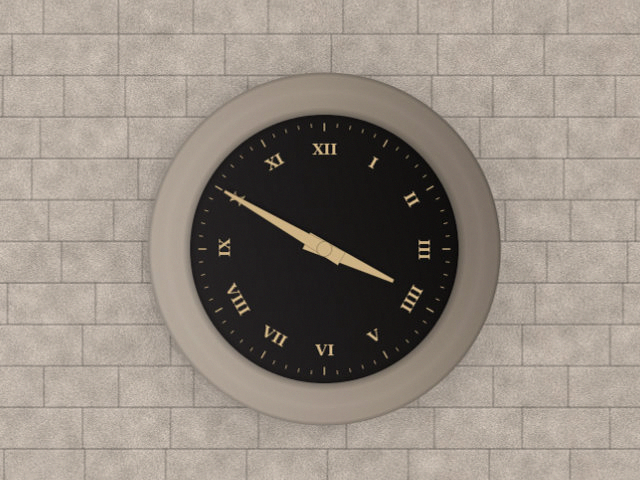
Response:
3h50
